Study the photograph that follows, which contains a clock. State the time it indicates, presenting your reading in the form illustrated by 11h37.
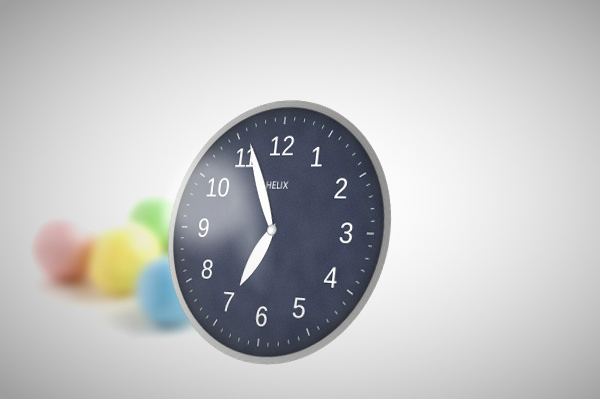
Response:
6h56
